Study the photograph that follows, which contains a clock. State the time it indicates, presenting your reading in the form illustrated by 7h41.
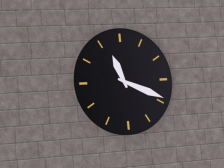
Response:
11h19
